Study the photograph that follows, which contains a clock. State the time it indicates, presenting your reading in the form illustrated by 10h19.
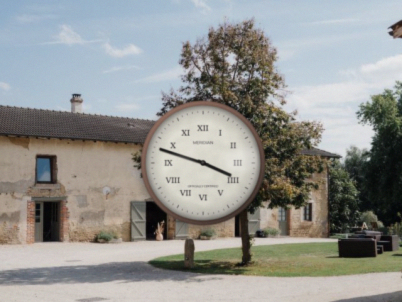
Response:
3h48
